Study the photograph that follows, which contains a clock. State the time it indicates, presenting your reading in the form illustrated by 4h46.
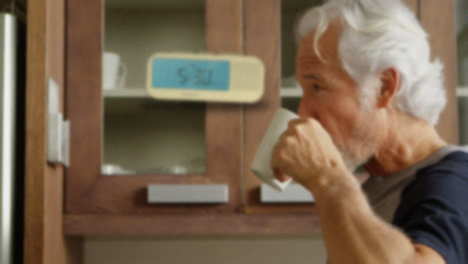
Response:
5h30
